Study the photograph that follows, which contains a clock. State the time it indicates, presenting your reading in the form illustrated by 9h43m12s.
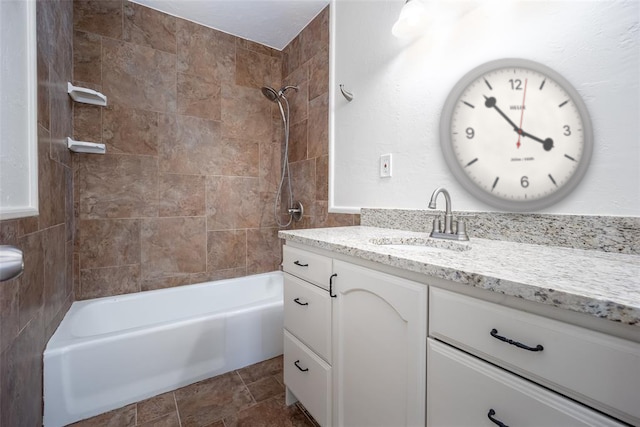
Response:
3h53m02s
